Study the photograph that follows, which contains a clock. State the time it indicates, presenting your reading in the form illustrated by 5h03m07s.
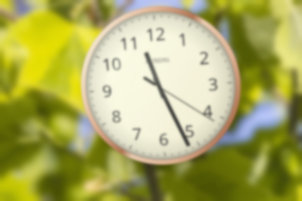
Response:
11h26m21s
